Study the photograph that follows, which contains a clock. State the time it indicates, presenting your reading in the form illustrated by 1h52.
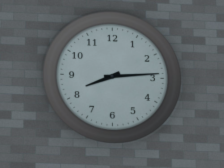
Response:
8h14
